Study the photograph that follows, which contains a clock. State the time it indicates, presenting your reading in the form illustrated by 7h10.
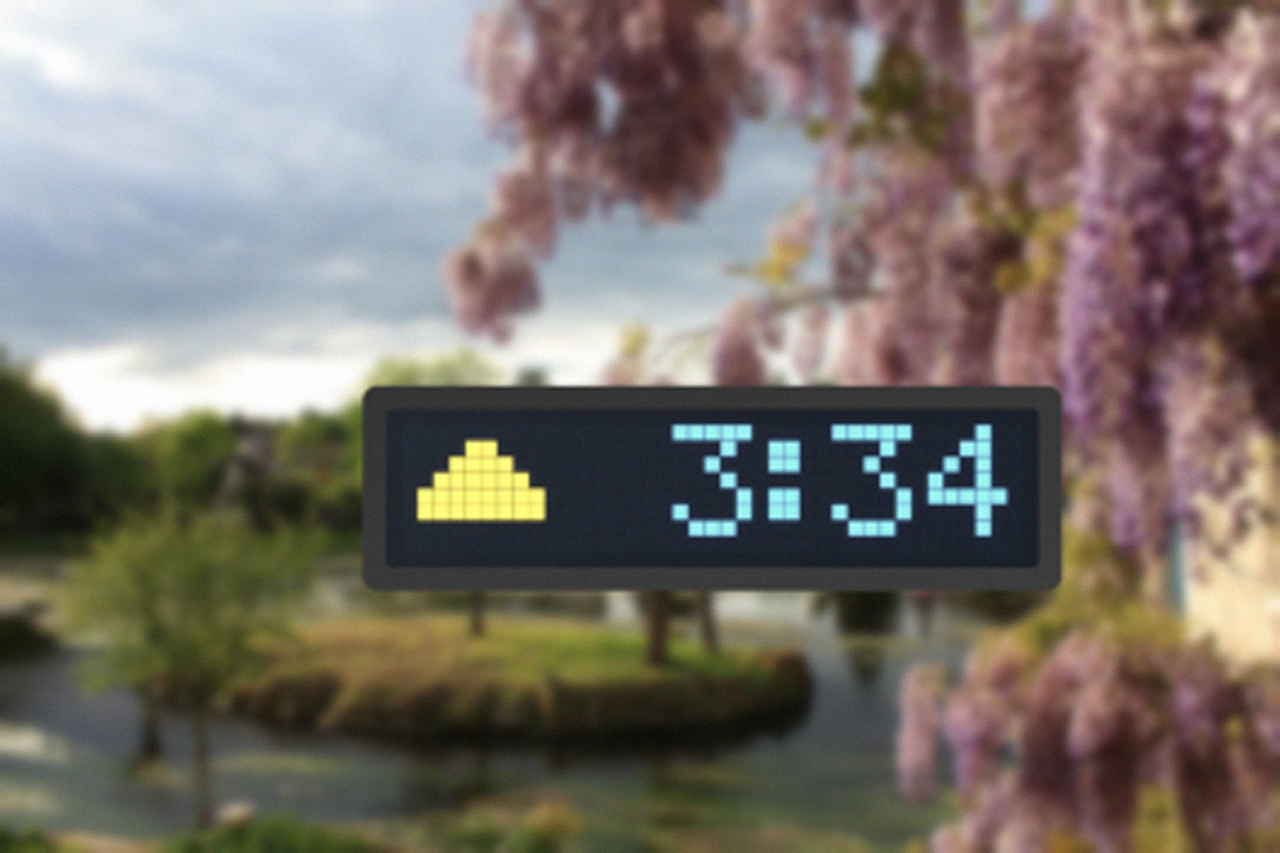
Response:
3h34
